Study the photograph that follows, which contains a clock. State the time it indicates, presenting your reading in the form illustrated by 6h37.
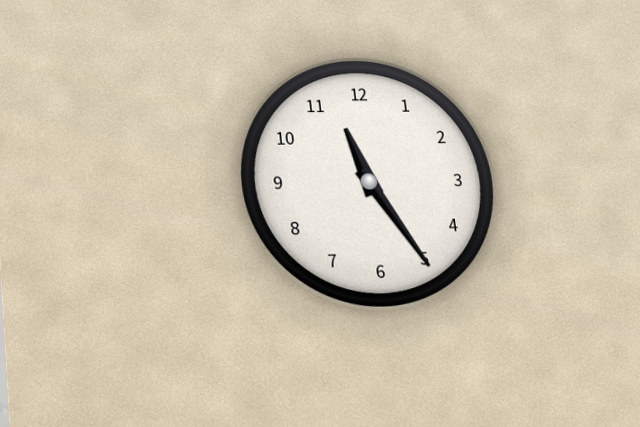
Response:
11h25
